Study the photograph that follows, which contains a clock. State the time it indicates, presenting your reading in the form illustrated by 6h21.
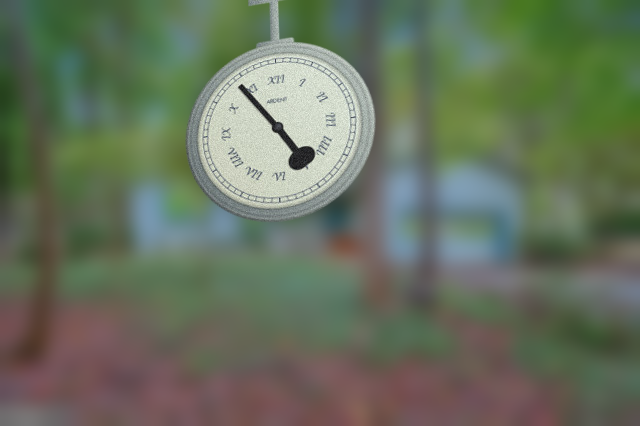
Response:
4h54
